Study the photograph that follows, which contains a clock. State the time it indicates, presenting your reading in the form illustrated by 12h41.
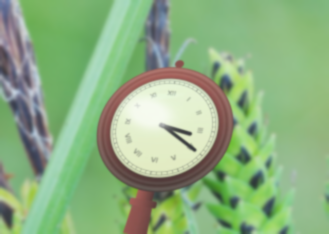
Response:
3h20
